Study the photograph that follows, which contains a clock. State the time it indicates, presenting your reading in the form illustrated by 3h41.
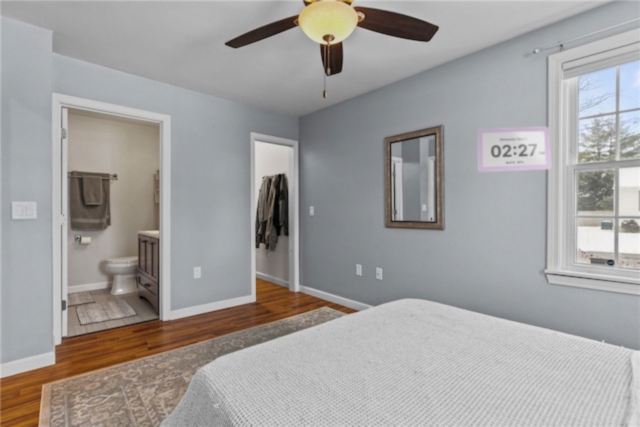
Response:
2h27
